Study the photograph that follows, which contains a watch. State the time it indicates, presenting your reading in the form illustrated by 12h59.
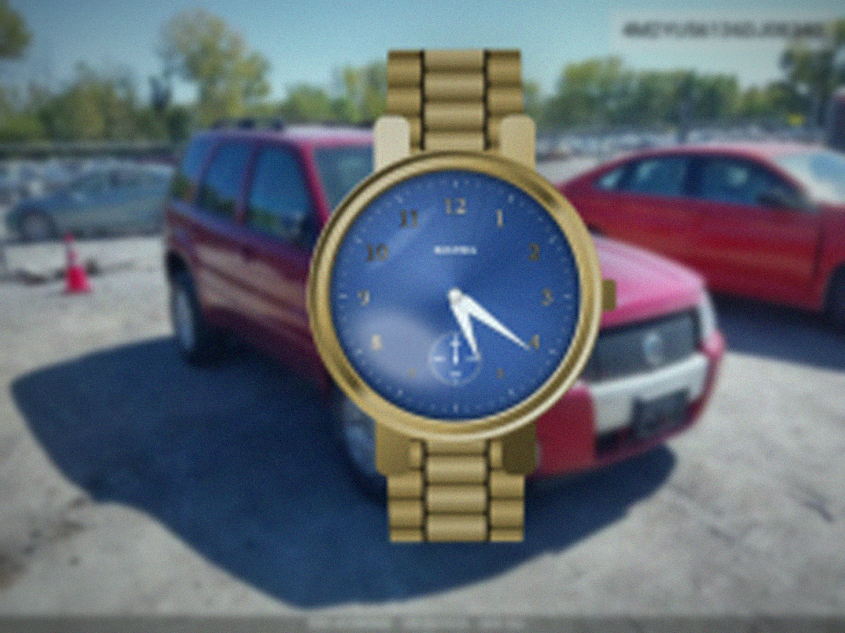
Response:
5h21
